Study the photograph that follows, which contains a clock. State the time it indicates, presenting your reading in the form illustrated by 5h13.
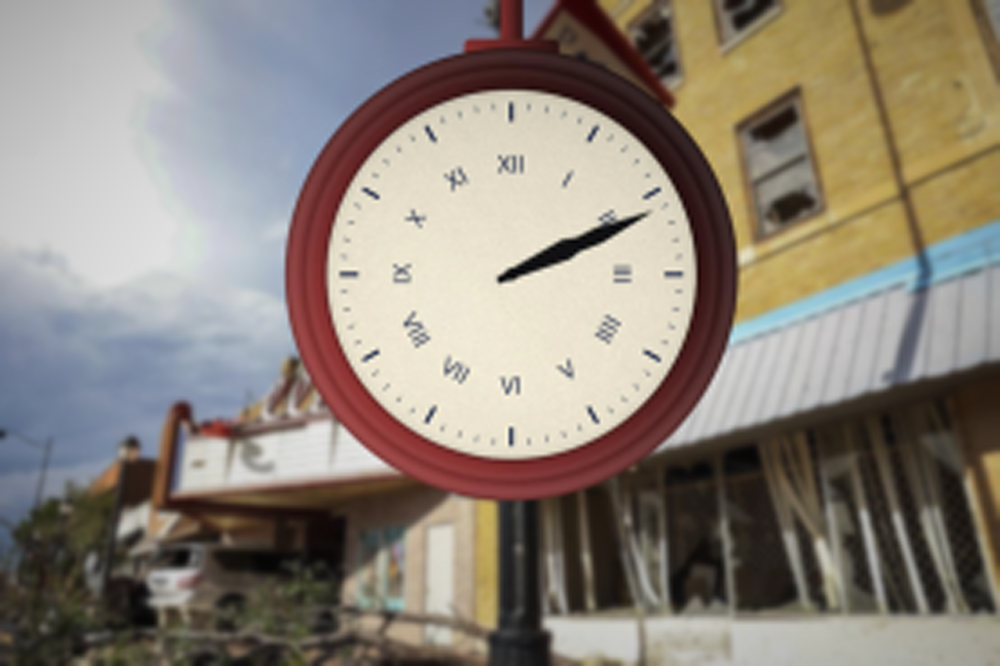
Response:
2h11
